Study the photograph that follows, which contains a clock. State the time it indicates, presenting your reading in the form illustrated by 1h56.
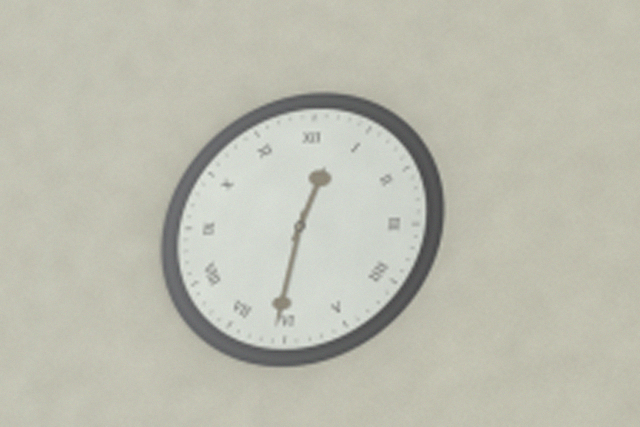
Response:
12h31
